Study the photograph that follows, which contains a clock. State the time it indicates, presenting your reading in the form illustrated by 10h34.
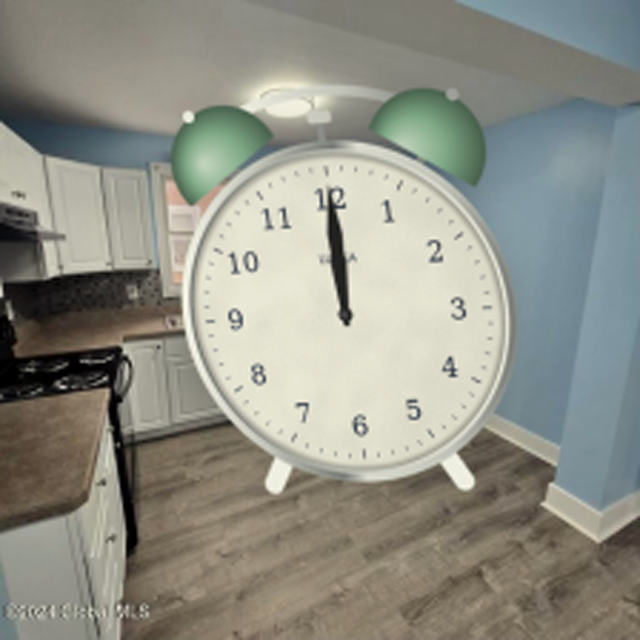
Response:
12h00
